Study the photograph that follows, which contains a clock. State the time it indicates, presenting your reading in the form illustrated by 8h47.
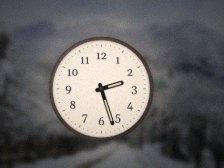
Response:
2h27
